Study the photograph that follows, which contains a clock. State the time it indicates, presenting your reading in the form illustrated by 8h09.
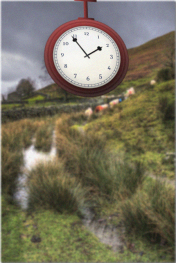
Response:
1h54
